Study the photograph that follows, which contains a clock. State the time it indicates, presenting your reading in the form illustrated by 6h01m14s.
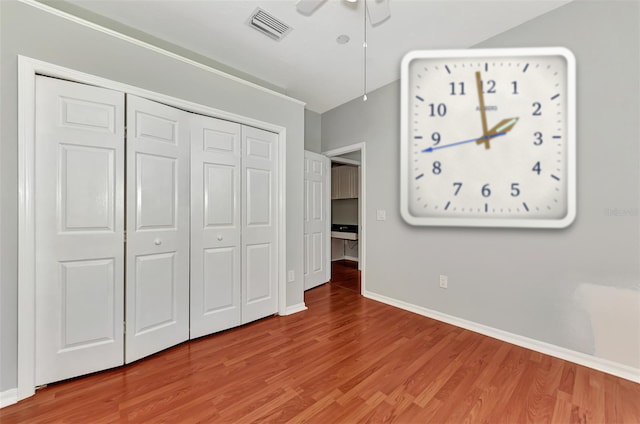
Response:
1h58m43s
